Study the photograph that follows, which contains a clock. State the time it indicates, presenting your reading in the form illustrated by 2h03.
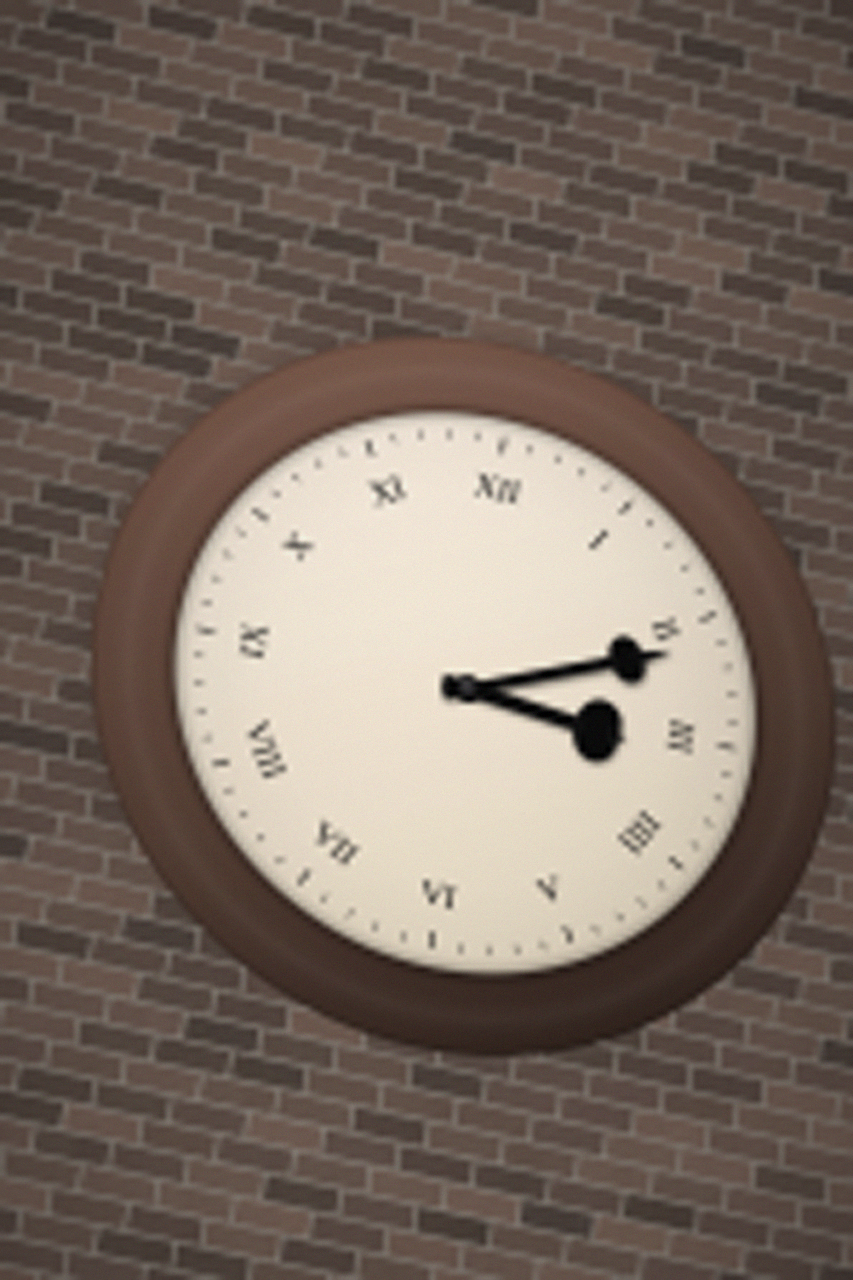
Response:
3h11
